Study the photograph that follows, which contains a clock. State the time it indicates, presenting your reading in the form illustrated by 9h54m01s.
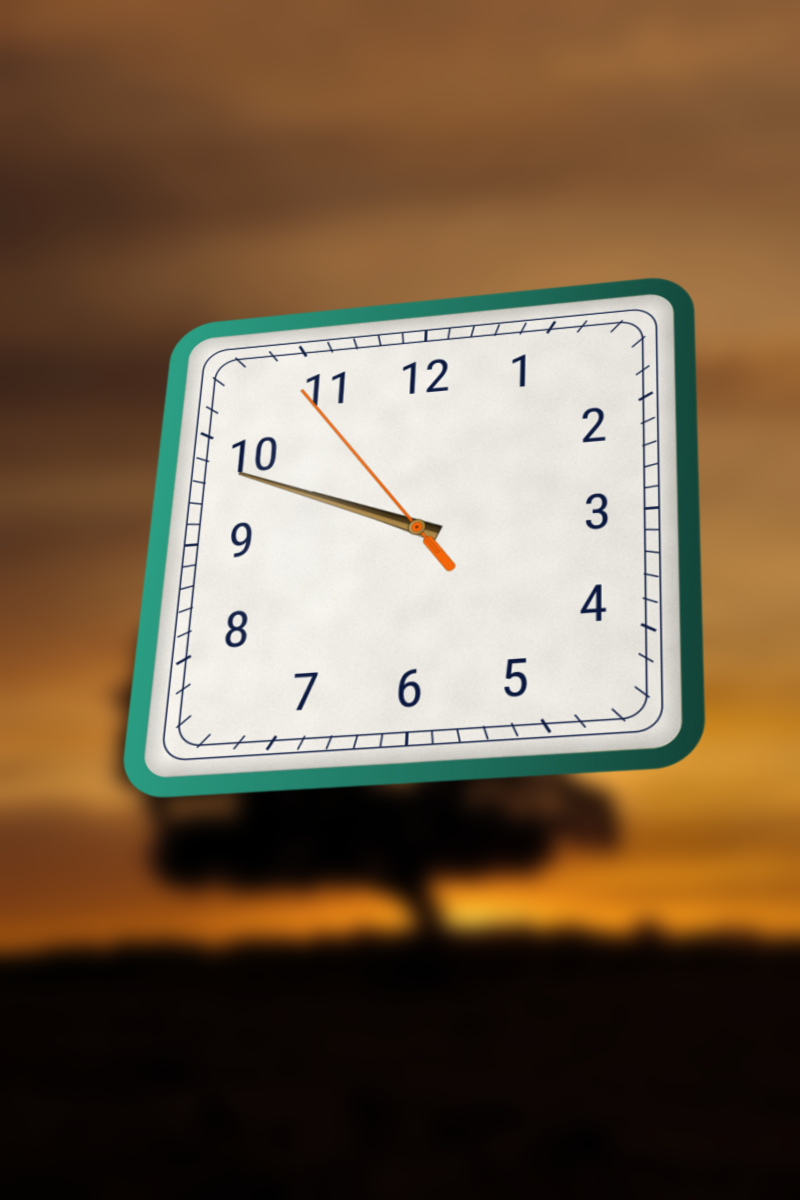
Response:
9h48m54s
